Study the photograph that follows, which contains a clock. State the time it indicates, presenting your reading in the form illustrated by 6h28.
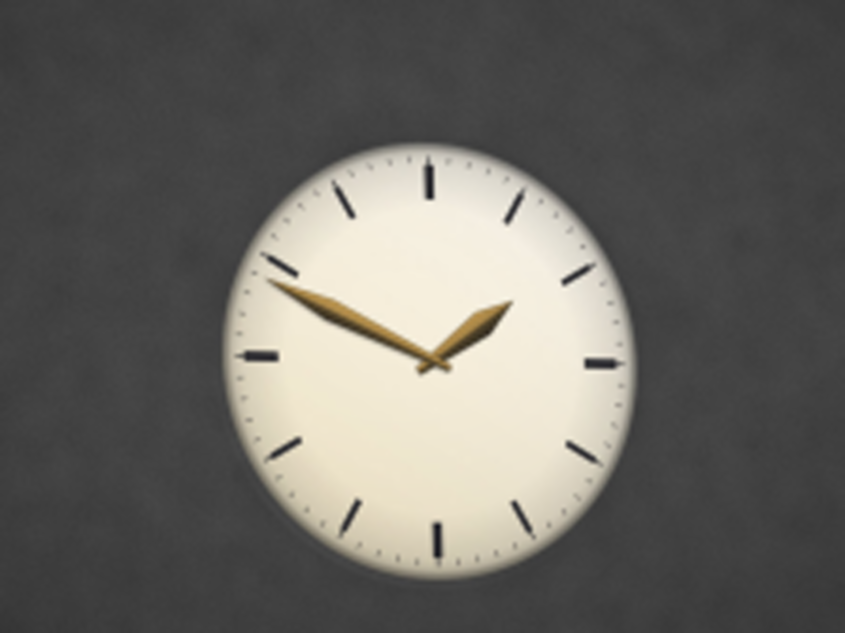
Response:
1h49
